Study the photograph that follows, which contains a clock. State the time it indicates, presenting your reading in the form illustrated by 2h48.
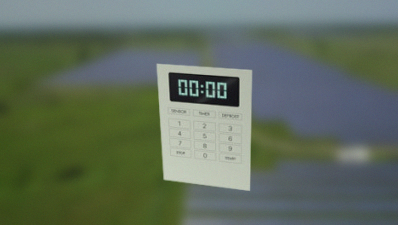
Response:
0h00
